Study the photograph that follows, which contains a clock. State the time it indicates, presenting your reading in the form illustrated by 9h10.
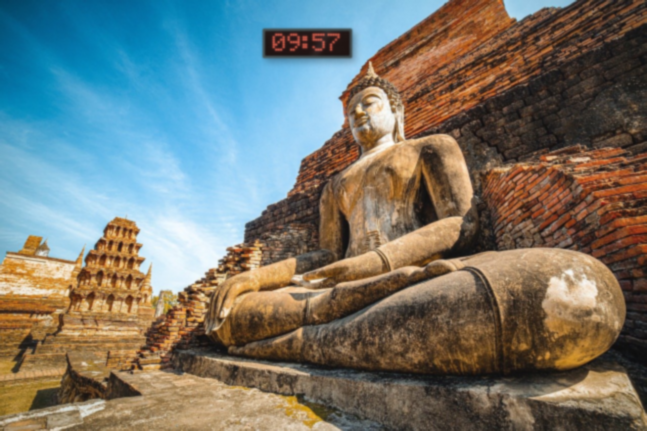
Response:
9h57
